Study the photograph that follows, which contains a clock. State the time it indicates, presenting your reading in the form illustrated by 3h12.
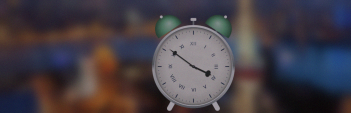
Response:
3h51
